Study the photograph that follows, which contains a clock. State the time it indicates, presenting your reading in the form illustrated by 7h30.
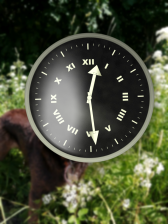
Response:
12h29
